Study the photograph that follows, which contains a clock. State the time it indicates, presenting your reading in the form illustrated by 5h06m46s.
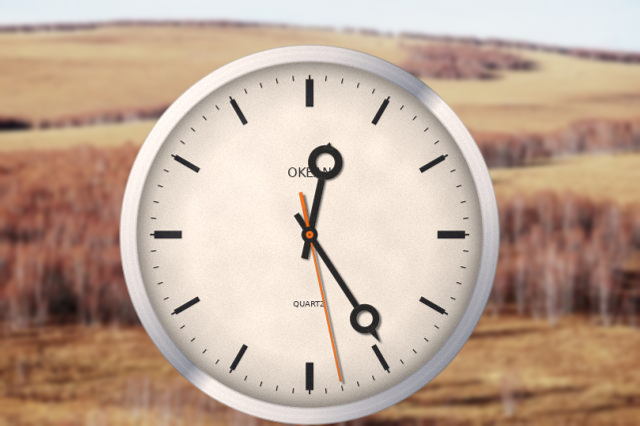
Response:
12h24m28s
